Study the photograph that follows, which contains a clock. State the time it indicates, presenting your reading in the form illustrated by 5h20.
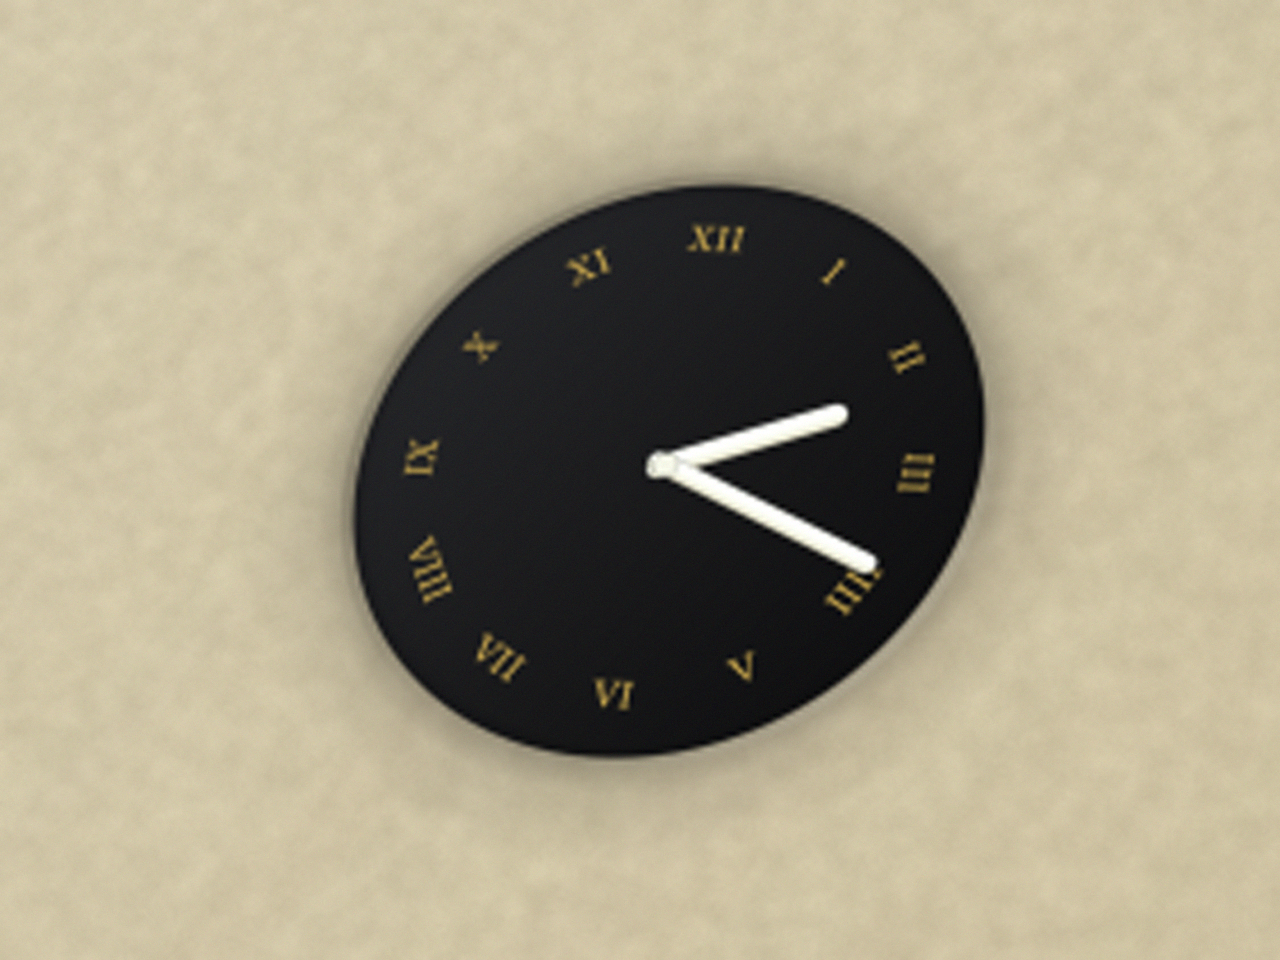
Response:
2h19
